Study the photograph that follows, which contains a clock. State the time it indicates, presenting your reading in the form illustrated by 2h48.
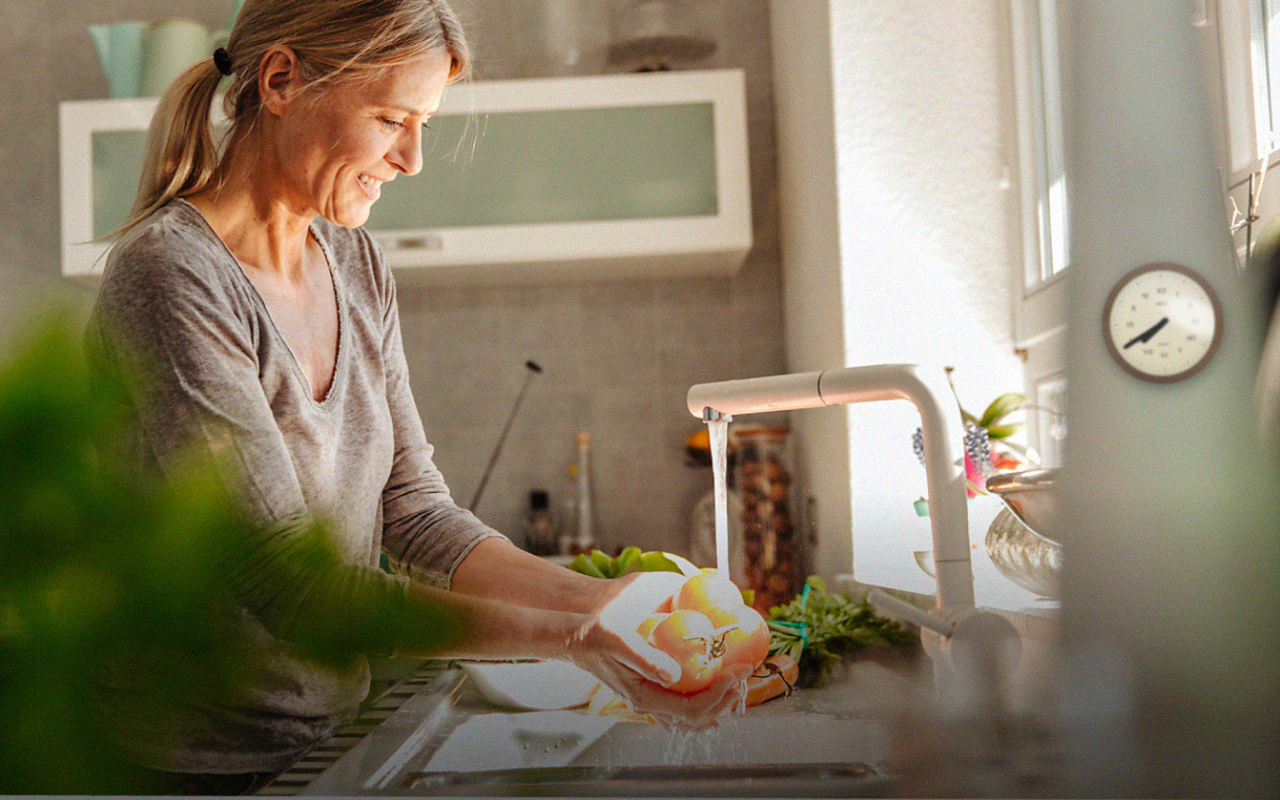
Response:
7h40
